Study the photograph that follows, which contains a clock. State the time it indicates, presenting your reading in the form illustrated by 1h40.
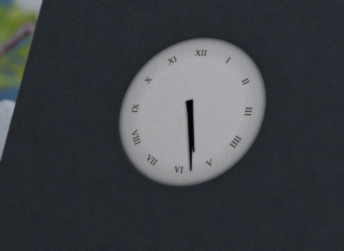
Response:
5h28
